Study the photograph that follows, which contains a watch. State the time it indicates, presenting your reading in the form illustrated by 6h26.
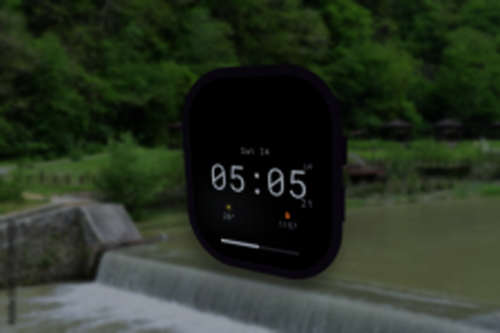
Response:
5h05
